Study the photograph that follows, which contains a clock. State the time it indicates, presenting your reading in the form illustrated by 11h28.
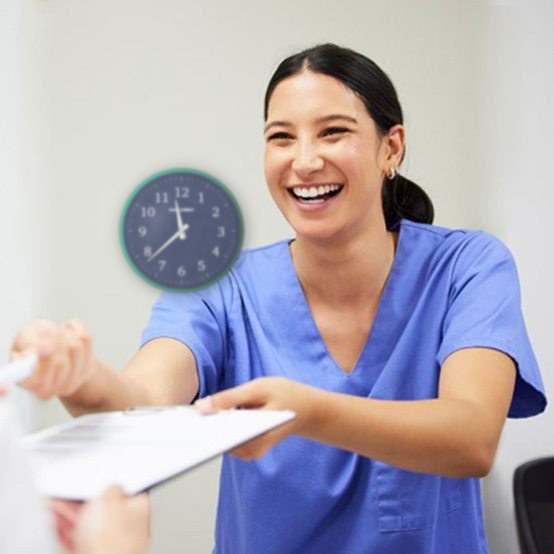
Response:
11h38
